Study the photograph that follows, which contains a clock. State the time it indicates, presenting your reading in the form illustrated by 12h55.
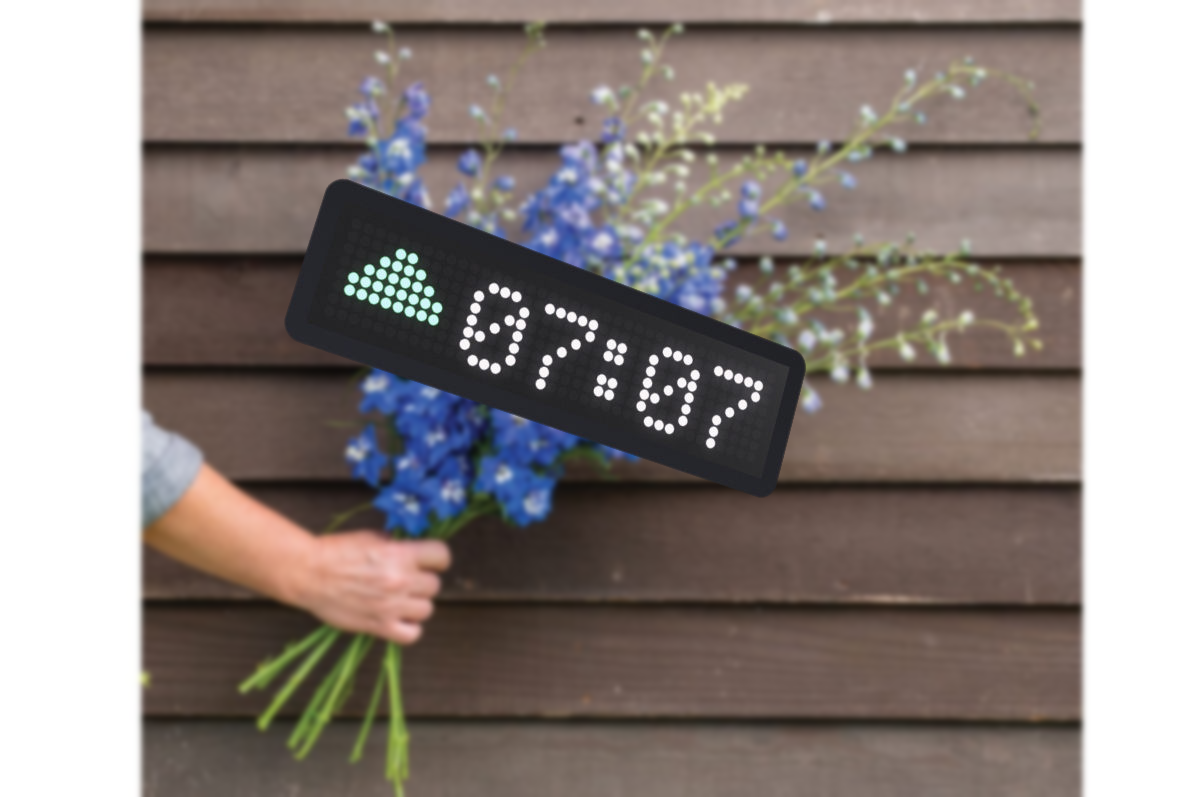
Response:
7h07
